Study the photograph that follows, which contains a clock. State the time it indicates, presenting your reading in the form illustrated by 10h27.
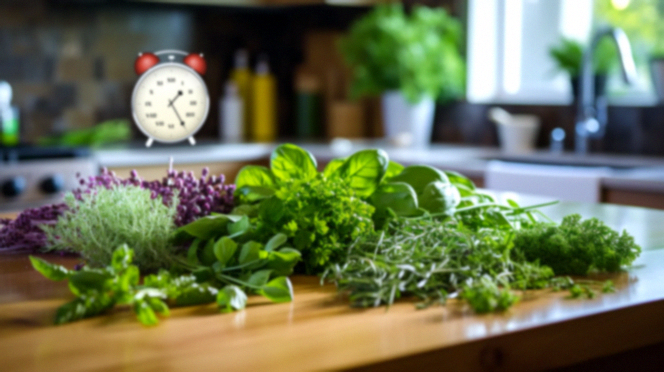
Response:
1h25
